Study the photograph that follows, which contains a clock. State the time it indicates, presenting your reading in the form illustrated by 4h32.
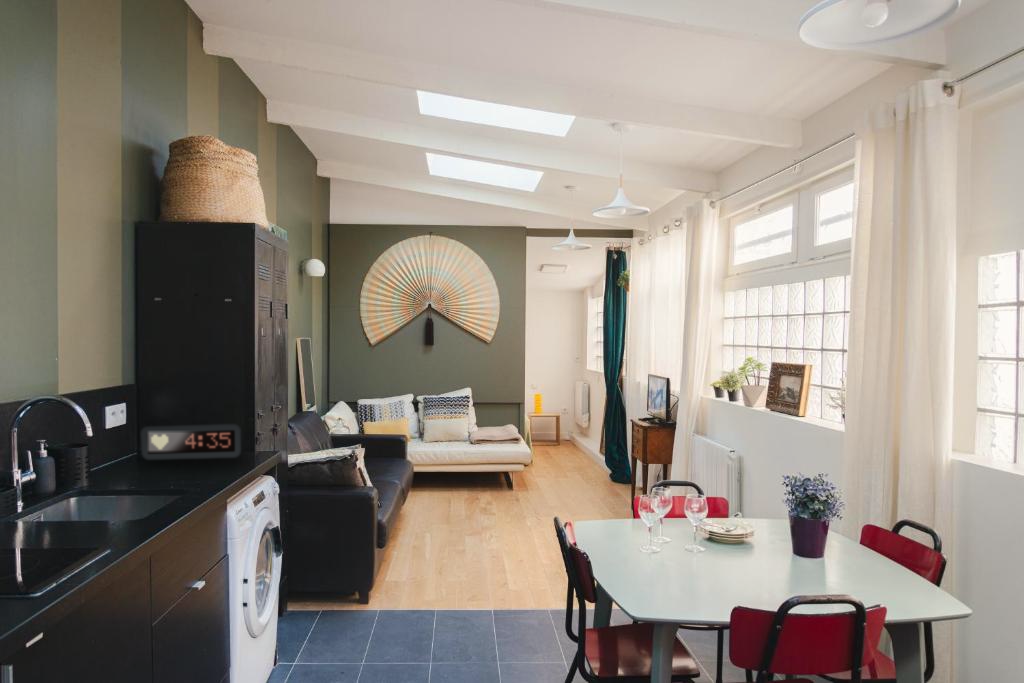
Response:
4h35
